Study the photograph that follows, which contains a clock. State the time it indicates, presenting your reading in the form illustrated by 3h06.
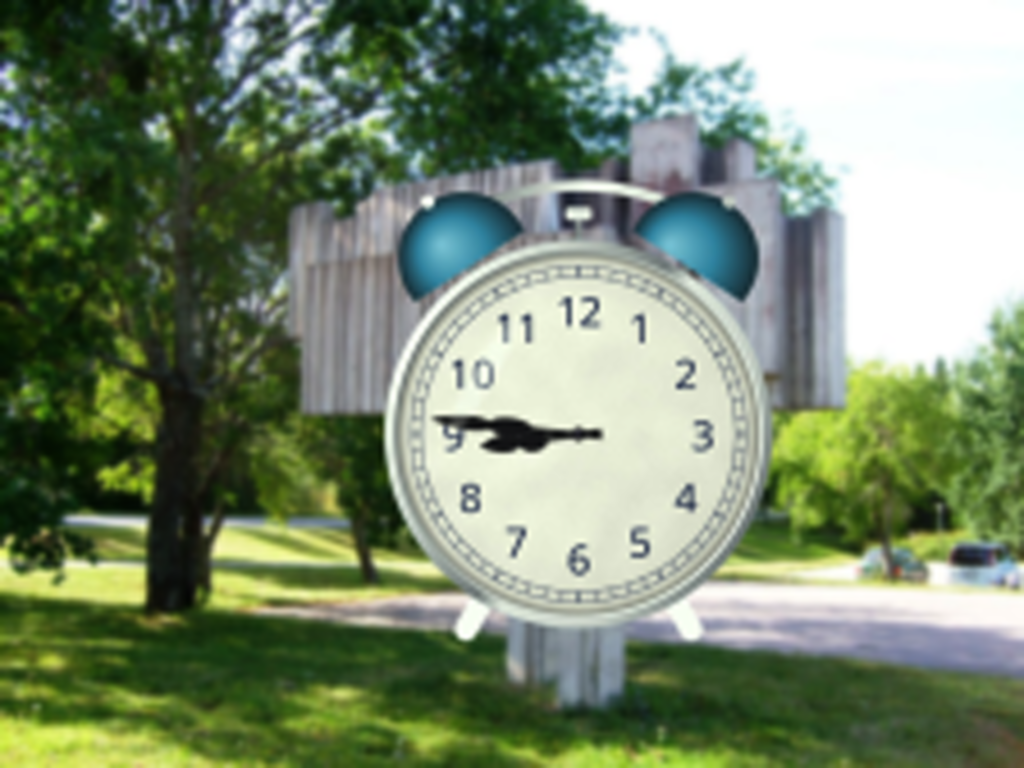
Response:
8h46
